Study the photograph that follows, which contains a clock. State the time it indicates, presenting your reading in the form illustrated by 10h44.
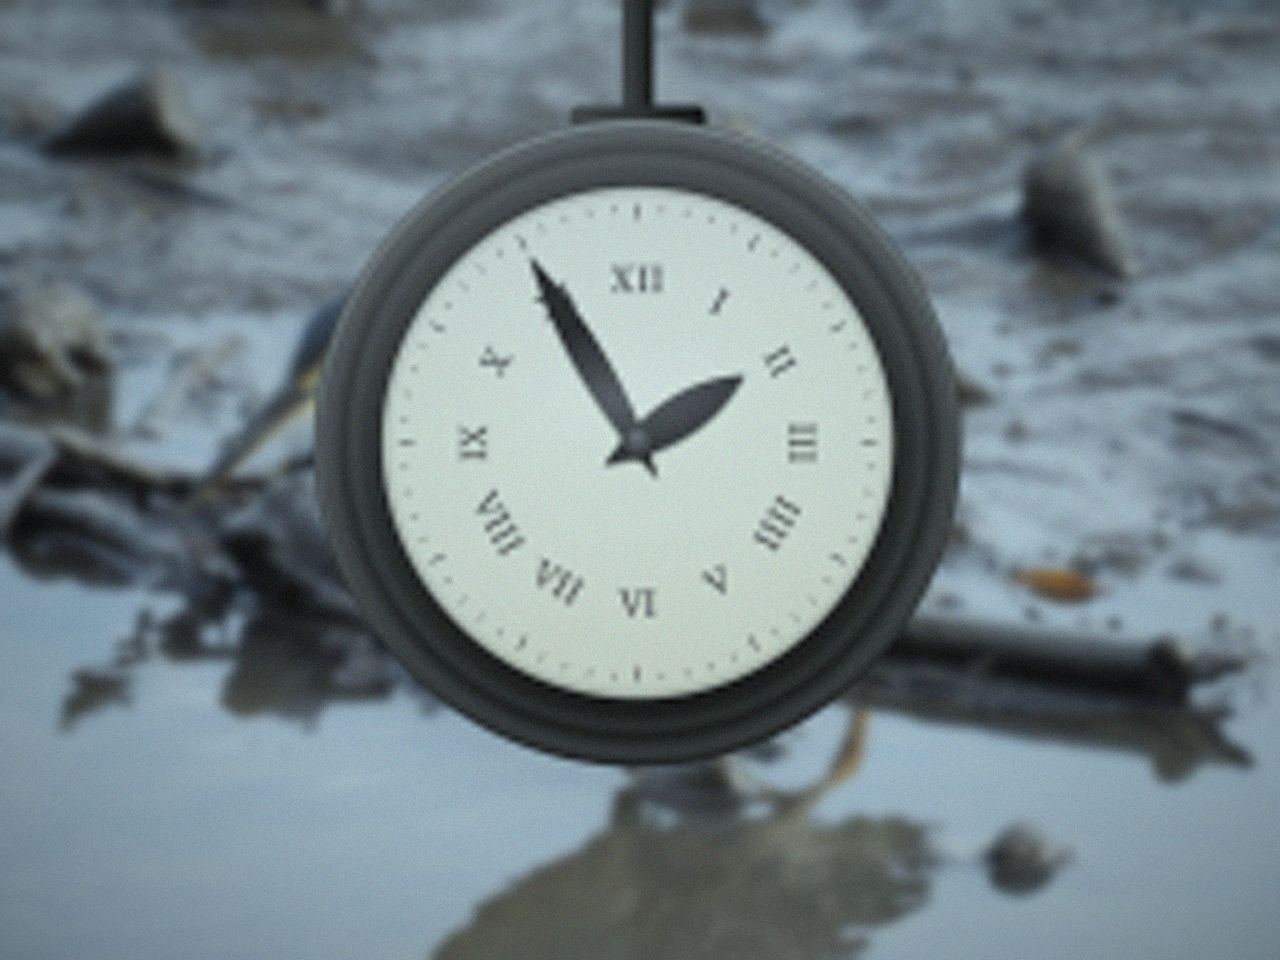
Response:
1h55
